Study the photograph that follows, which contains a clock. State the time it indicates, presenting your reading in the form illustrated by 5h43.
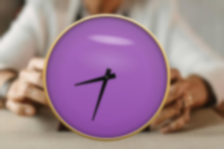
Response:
8h33
